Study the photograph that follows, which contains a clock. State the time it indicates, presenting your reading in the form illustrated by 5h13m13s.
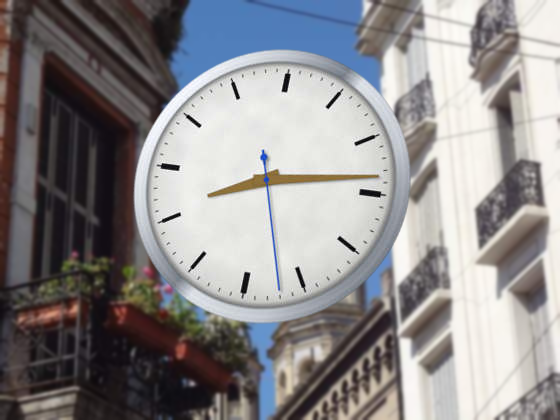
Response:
8h13m27s
